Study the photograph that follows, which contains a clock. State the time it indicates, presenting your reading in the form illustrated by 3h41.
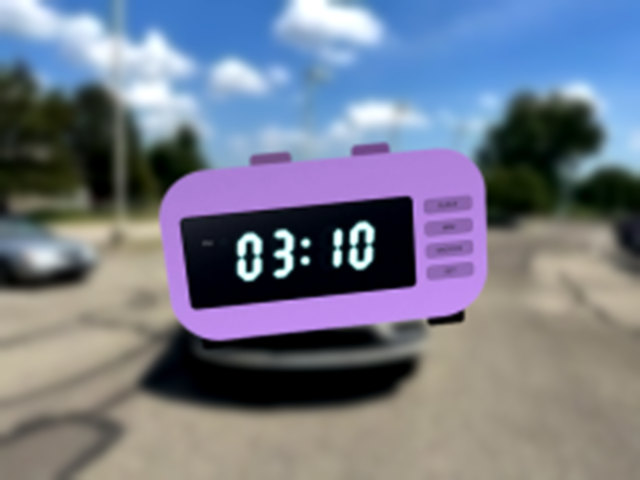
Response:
3h10
